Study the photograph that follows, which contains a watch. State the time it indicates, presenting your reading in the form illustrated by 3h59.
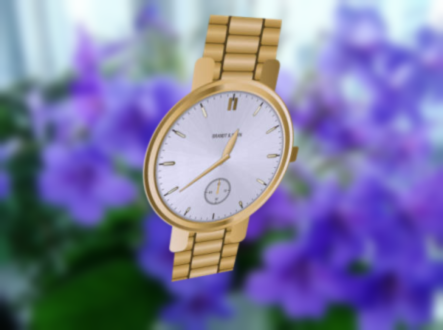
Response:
12h39
